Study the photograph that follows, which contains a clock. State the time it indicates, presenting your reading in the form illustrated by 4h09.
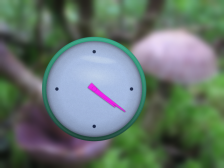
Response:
4h21
